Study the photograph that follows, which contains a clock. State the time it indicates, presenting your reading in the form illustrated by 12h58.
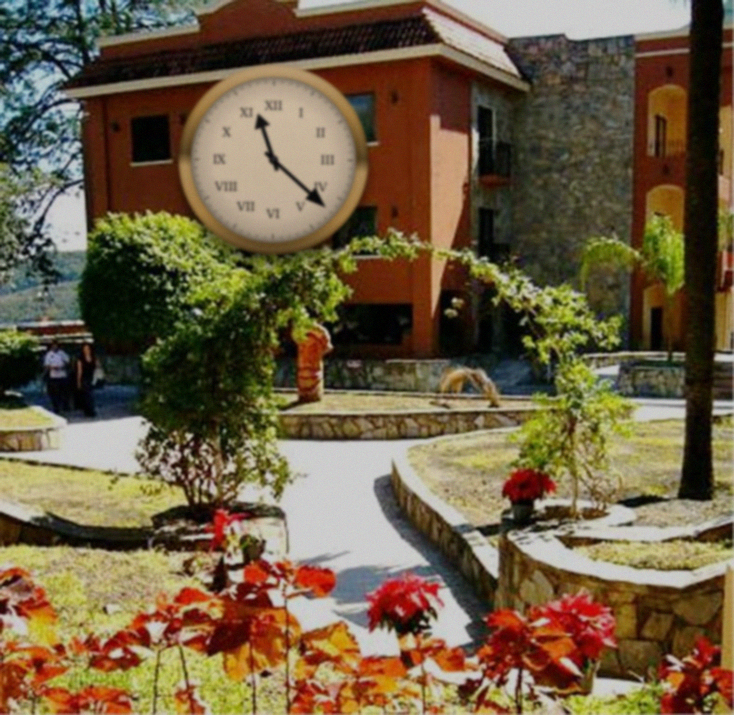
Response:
11h22
